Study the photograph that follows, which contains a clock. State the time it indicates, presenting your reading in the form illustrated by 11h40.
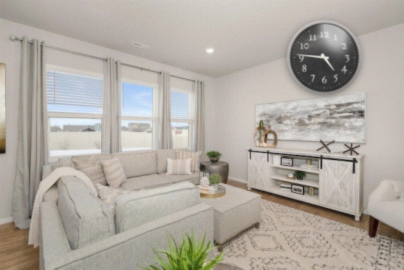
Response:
4h46
